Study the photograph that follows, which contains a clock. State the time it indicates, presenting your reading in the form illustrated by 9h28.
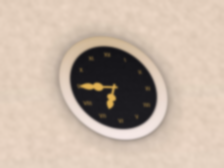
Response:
6h45
